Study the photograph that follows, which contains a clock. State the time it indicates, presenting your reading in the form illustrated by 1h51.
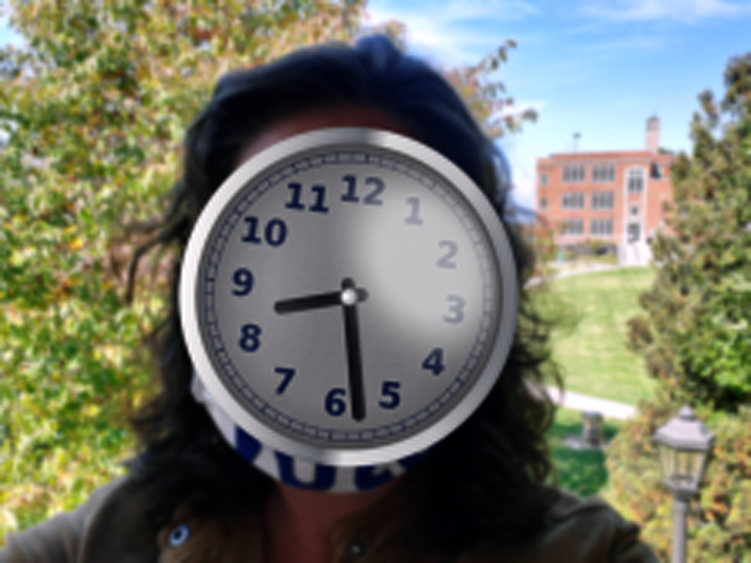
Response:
8h28
